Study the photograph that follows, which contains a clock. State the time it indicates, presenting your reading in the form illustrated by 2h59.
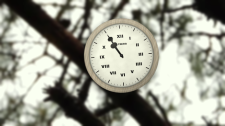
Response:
10h55
